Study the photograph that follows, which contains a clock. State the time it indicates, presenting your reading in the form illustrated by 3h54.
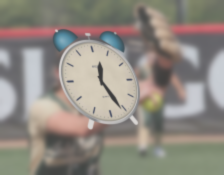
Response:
12h26
